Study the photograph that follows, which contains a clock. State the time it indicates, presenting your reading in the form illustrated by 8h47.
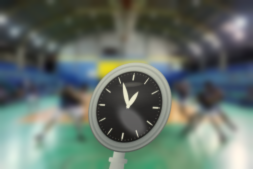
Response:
12h56
